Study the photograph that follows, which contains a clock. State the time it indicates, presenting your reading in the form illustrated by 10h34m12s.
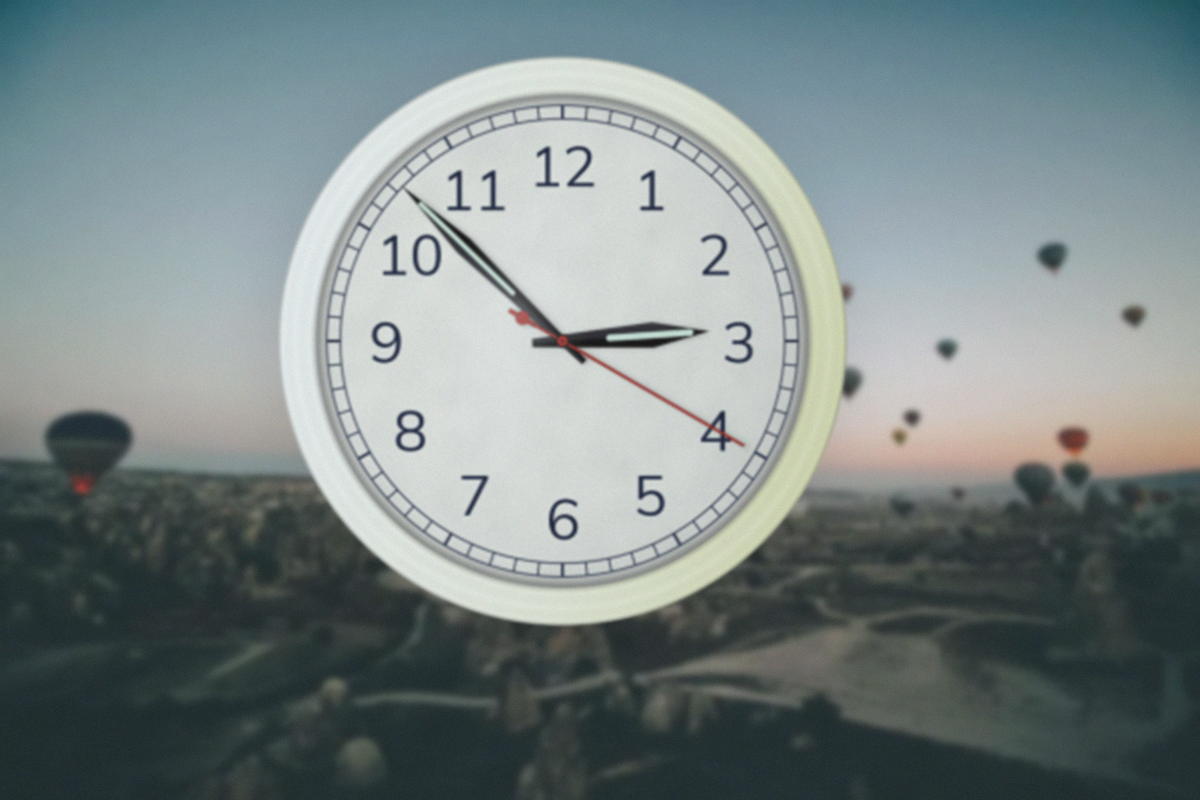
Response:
2h52m20s
